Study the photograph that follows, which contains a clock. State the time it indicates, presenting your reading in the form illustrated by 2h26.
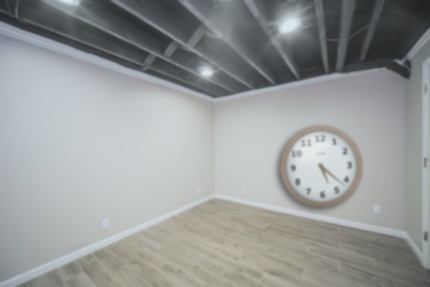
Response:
5h22
